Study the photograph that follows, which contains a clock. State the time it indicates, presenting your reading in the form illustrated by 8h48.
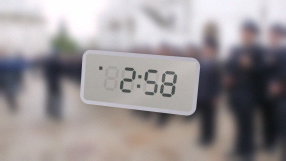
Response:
2h58
